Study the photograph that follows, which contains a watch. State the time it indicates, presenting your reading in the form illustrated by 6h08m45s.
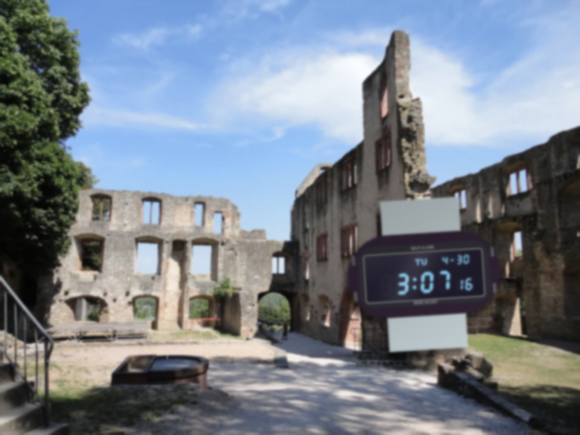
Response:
3h07m16s
